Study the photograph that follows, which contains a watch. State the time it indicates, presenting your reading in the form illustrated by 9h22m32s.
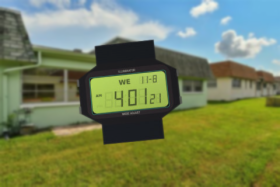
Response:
4h01m21s
